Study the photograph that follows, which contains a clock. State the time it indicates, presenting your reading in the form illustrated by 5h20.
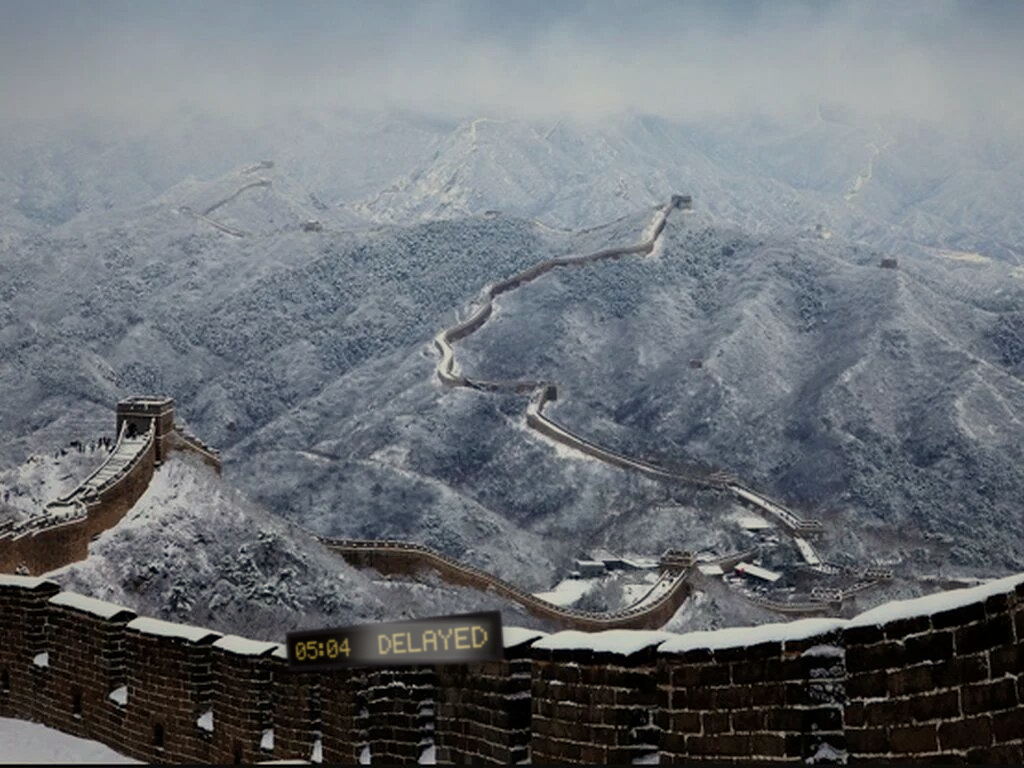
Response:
5h04
